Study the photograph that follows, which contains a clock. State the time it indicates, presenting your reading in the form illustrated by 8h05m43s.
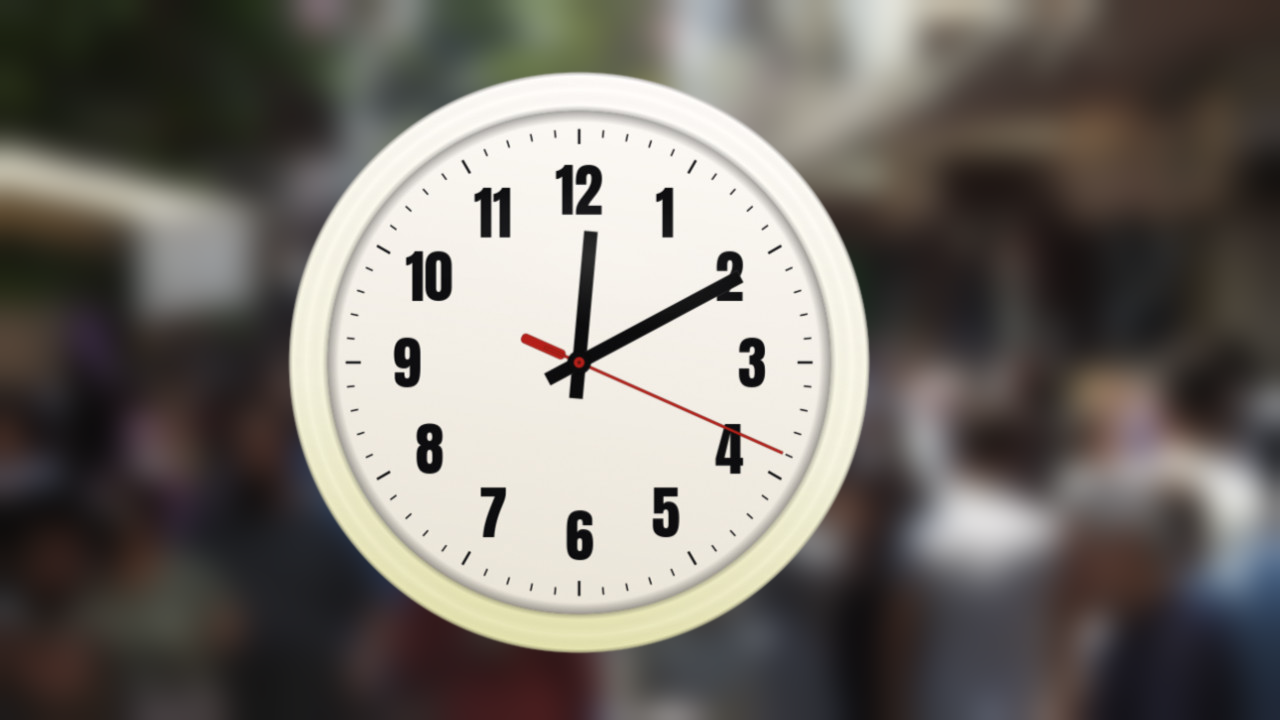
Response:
12h10m19s
